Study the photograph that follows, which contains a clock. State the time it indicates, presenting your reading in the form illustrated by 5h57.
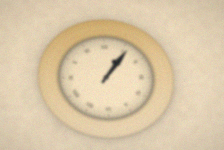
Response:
1h06
